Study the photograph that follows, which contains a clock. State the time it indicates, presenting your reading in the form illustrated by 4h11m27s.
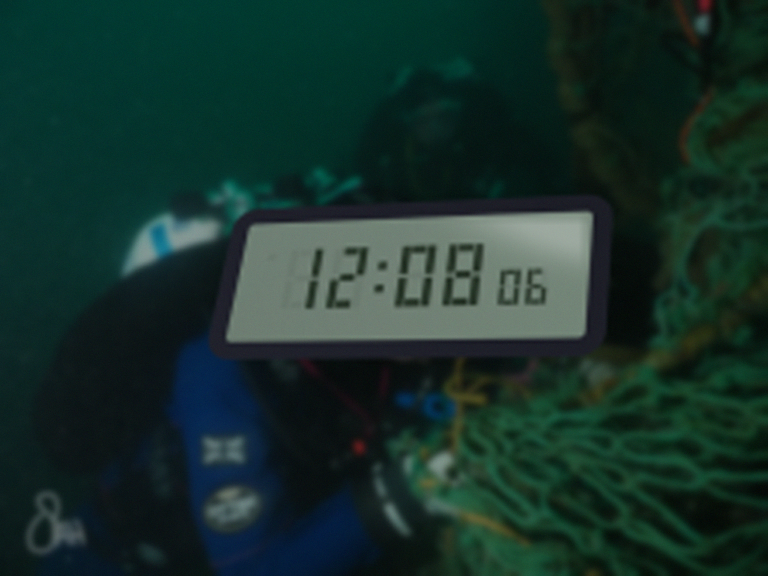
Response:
12h08m06s
